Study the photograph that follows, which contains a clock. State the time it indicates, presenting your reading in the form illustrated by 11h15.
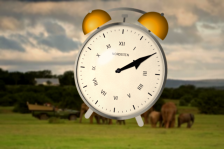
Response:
2h10
